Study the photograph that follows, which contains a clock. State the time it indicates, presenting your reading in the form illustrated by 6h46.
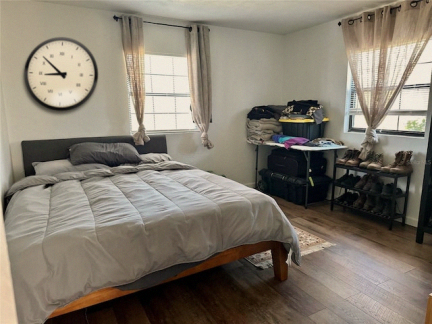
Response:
8h52
